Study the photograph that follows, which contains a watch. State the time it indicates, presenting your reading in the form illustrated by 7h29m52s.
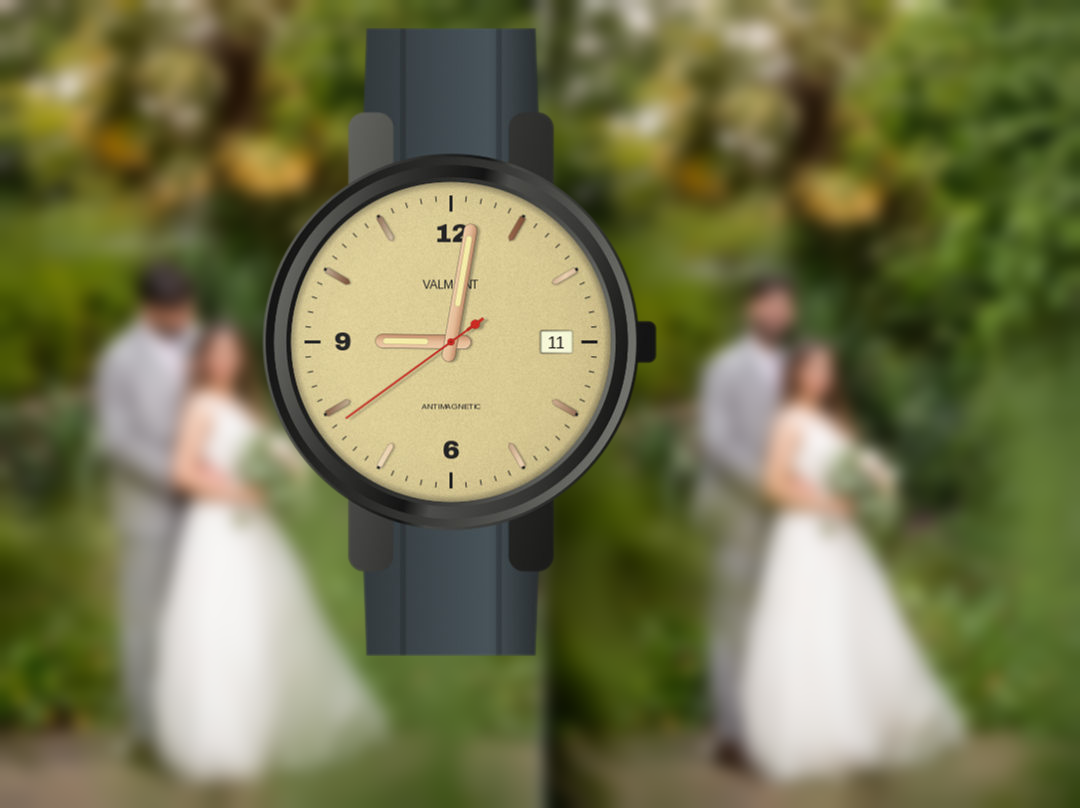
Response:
9h01m39s
